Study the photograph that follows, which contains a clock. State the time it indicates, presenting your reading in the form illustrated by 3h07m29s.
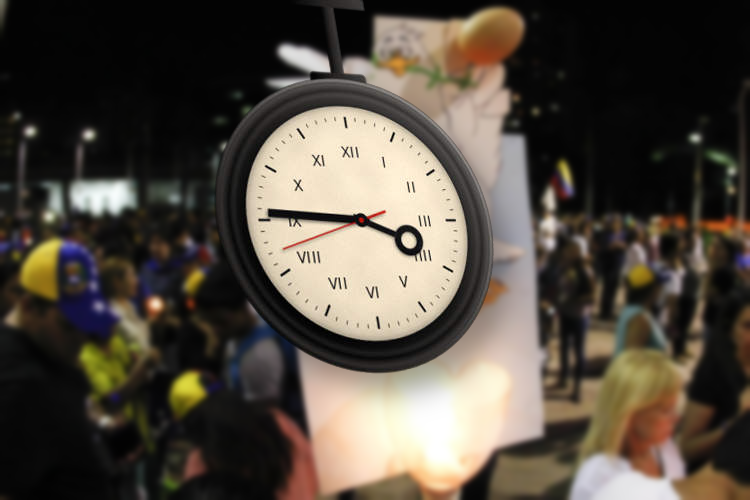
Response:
3h45m42s
